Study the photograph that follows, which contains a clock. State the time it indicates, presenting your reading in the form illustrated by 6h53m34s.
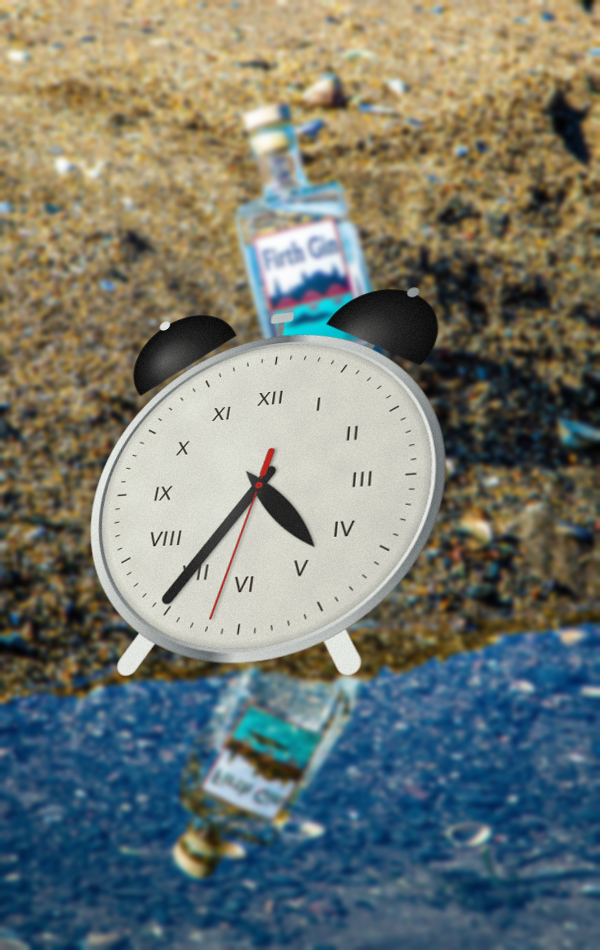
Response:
4h35m32s
